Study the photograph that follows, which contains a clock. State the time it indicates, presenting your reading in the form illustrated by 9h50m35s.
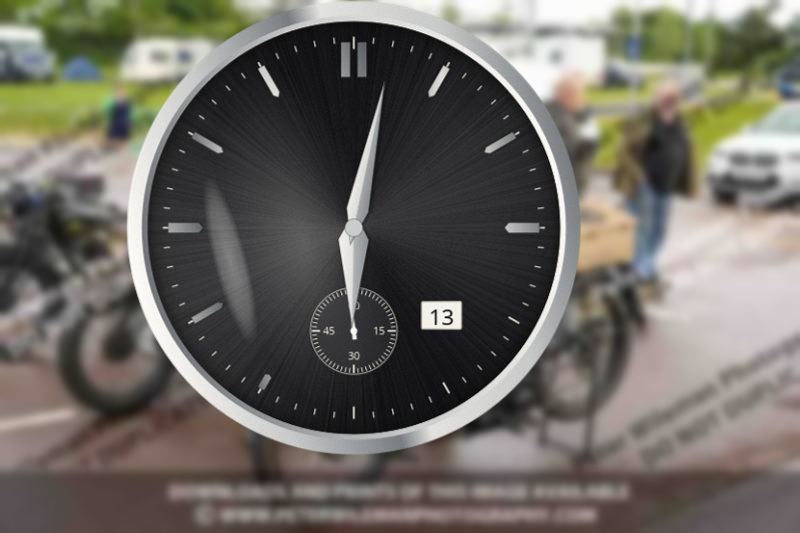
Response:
6h01m59s
